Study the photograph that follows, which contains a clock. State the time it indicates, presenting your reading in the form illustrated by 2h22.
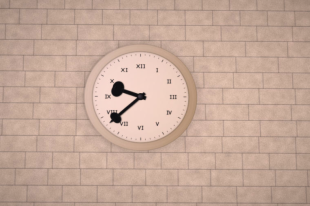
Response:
9h38
